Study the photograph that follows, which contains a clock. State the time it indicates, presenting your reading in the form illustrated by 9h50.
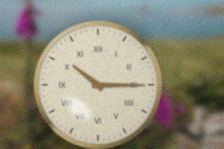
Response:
10h15
